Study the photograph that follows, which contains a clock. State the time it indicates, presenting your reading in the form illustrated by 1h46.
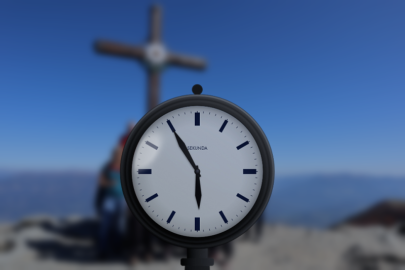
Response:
5h55
